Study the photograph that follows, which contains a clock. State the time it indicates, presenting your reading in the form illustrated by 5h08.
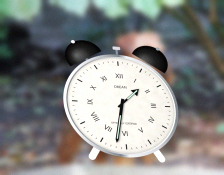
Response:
1h32
